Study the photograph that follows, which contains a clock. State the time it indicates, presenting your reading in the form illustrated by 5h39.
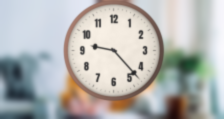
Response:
9h23
